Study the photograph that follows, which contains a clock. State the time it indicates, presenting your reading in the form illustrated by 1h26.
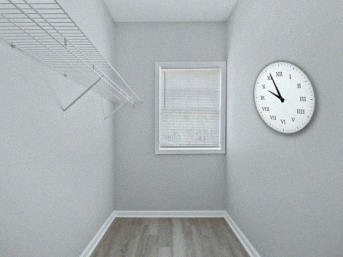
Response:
9h56
